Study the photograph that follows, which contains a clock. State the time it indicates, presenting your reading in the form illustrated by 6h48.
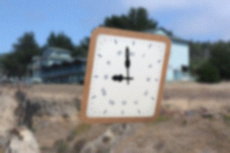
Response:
8h58
